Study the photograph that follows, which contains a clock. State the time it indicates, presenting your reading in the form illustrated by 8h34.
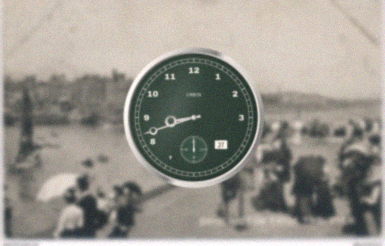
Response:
8h42
